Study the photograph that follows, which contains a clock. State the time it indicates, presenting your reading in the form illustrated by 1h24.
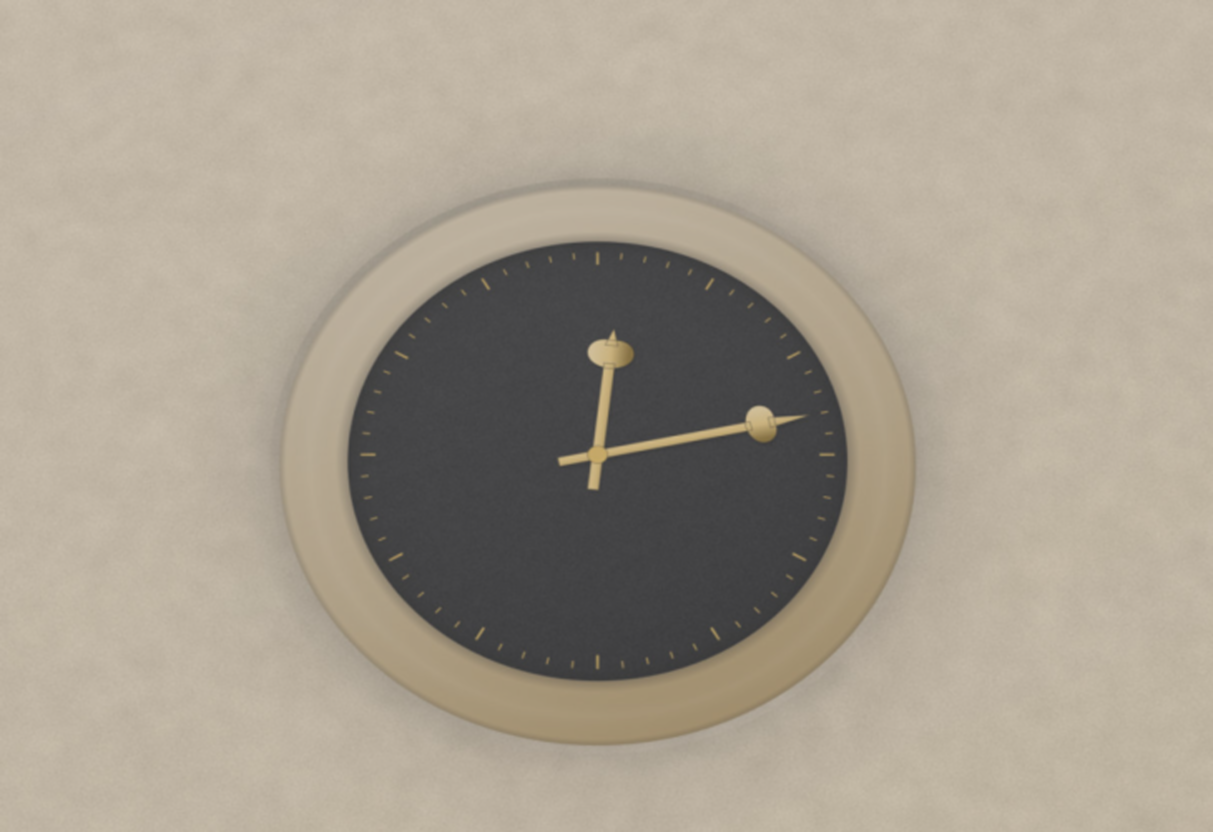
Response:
12h13
